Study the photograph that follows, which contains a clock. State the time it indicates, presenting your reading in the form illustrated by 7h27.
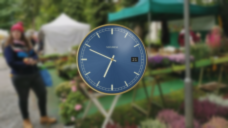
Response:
6h49
